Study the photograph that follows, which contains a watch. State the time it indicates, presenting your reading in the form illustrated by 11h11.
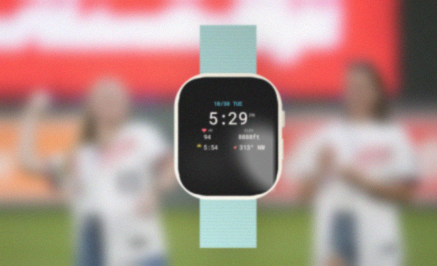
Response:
5h29
